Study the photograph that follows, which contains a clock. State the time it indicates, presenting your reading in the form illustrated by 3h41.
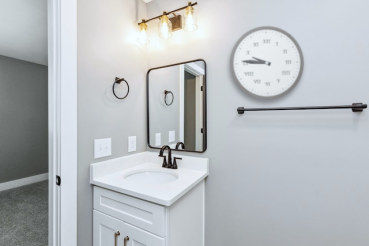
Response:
9h46
